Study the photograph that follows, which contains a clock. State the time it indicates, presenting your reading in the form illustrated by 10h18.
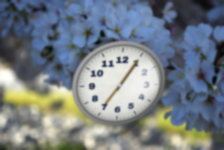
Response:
7h05
